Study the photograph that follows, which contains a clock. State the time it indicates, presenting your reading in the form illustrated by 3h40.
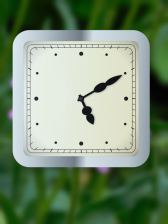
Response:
5h10
